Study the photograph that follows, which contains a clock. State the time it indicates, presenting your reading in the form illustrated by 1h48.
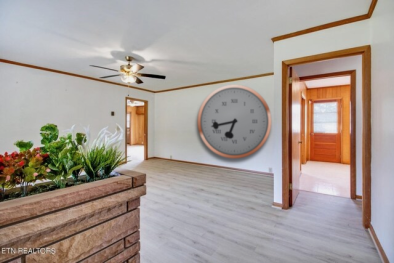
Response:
6h43
